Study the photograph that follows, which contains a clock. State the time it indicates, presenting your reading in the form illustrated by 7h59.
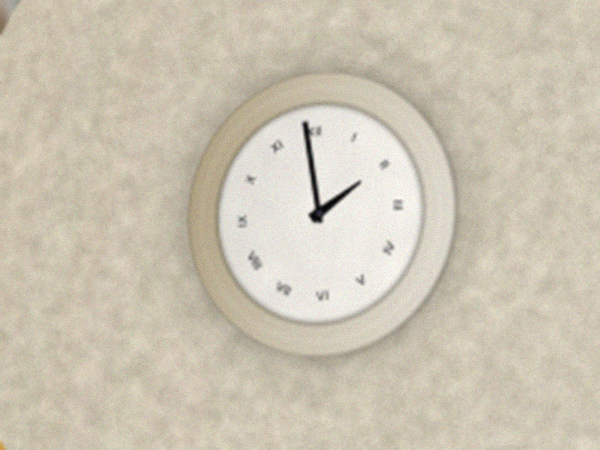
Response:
1h59
